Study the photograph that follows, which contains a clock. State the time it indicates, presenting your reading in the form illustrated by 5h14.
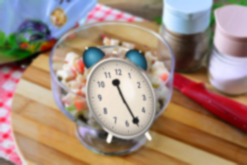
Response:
11h26
